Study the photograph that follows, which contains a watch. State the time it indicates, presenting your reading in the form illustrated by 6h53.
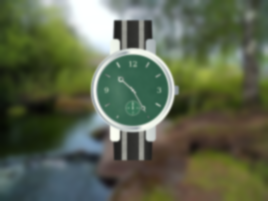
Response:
10h25
